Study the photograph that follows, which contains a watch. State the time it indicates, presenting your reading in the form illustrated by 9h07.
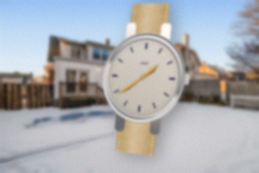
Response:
1h39
